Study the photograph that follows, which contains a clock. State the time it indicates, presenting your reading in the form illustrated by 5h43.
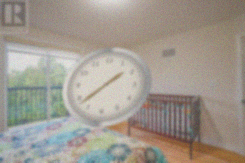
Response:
1h38
